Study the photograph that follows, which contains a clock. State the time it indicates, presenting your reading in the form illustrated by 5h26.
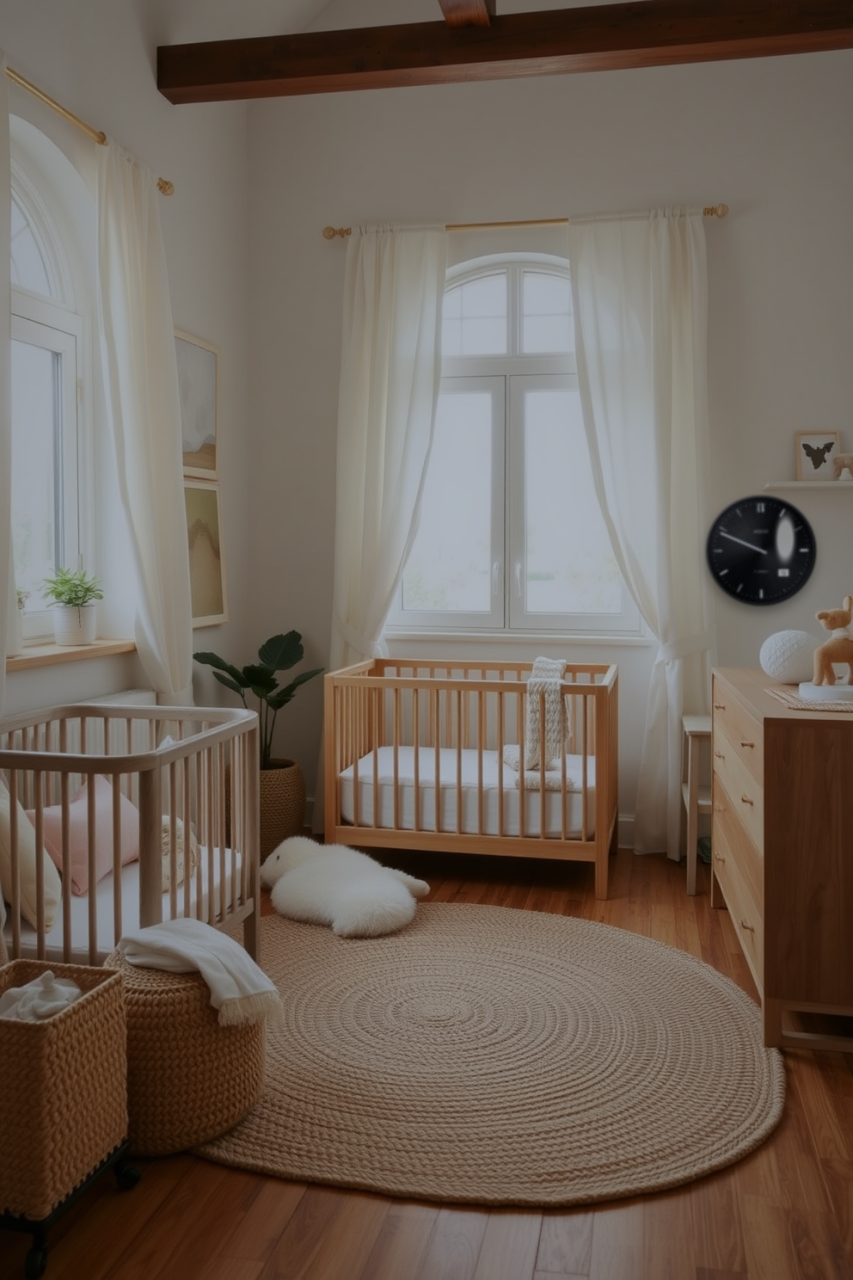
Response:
9h49
